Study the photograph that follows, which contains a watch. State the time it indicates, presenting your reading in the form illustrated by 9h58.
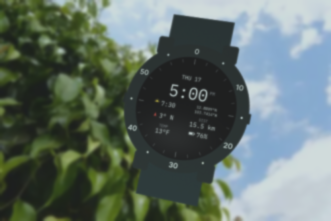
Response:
5h00
